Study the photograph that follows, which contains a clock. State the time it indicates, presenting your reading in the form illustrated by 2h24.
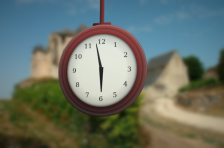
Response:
5h58
